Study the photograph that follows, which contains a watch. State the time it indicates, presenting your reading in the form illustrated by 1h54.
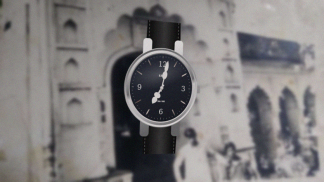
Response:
7h02
